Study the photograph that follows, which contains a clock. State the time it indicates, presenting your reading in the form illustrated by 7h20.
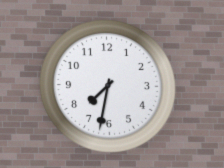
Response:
7h32
